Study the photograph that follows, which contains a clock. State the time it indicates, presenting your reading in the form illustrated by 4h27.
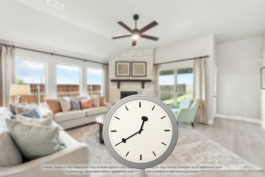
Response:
12h40
